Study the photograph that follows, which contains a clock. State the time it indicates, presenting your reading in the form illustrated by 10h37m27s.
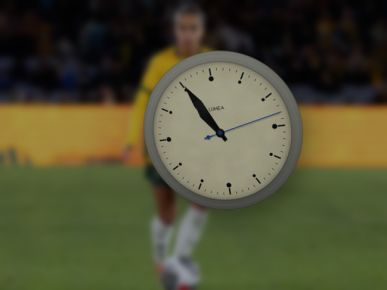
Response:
10h55m13s
